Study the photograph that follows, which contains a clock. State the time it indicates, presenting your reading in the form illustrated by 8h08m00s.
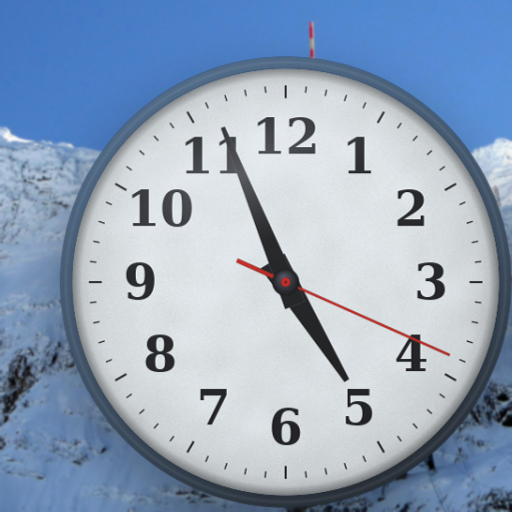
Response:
4h56m19s
